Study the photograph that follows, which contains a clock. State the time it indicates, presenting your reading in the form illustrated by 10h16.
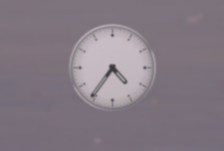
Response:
4h36
